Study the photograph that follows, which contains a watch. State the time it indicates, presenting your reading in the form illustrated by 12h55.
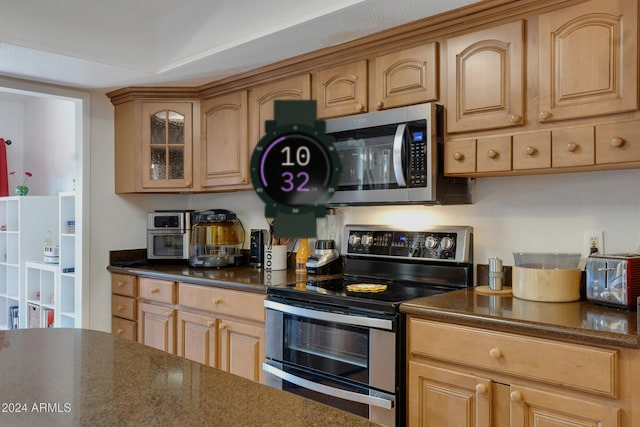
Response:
10h32
